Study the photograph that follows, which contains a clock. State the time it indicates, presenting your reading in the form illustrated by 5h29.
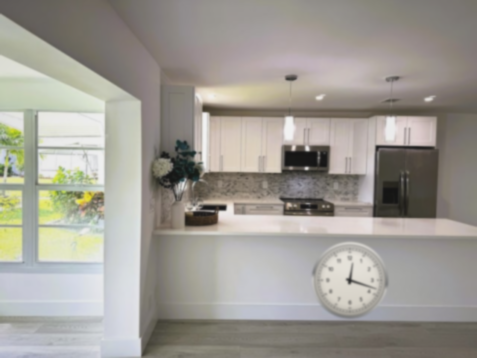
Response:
12h18
